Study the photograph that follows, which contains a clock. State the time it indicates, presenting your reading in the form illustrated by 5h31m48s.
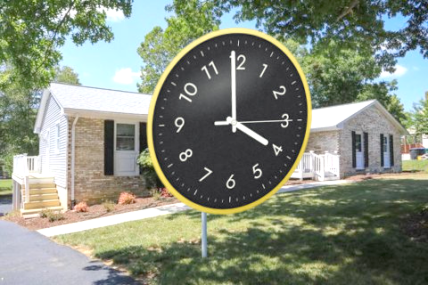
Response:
3h59m15s
